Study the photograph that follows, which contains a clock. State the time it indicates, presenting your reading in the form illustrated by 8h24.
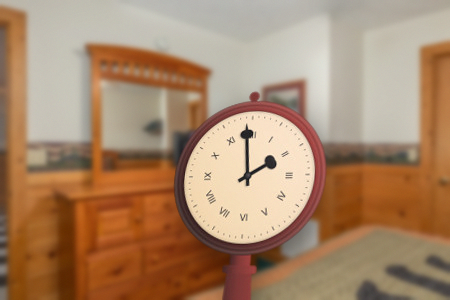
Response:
1h59
